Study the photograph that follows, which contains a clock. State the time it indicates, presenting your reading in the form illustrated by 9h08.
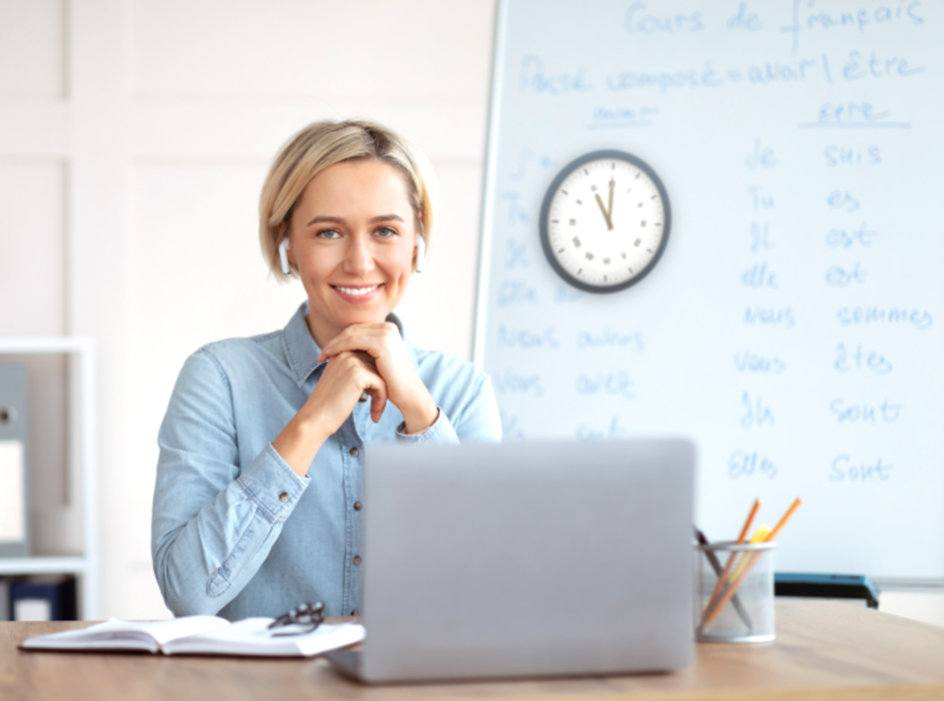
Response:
11h00
